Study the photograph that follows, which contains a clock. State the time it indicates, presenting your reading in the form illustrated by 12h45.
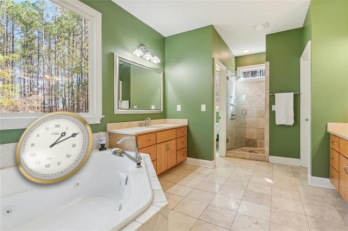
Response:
1h10
